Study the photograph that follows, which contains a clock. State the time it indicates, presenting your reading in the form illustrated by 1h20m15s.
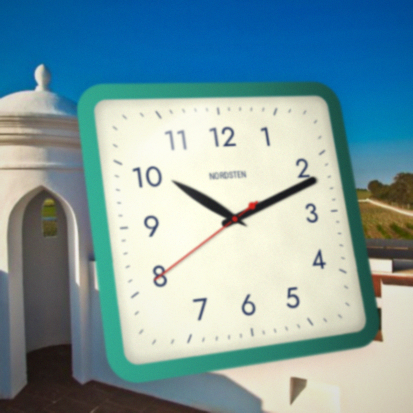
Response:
10h11m40s
